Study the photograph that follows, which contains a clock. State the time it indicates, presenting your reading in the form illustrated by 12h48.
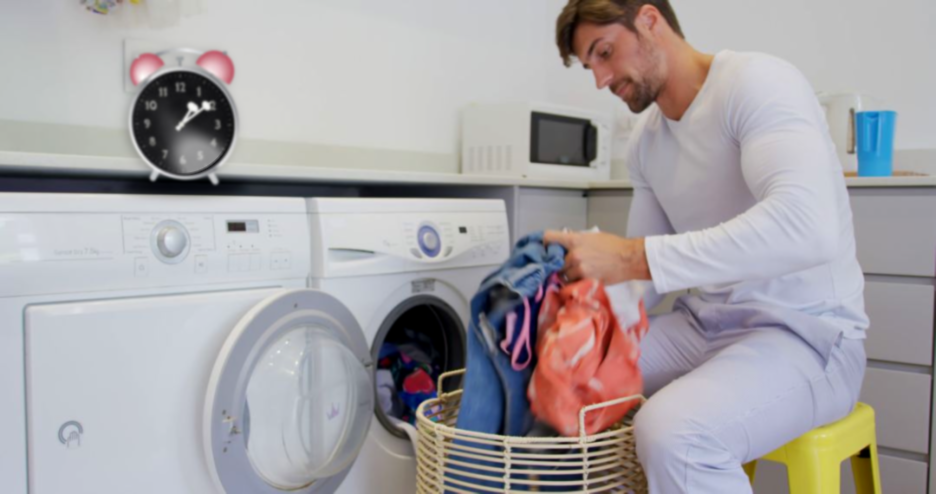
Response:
1h09
